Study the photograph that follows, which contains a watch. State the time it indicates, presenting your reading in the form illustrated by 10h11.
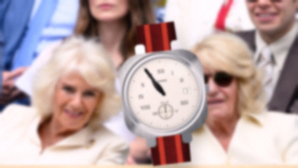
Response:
10h55
